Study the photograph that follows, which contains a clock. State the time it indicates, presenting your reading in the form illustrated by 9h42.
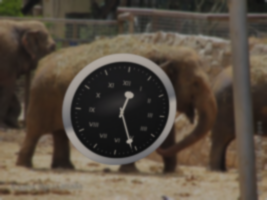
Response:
12h26
